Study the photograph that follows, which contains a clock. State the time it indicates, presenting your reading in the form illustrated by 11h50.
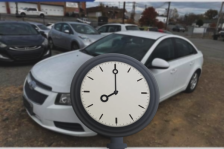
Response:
8h00
